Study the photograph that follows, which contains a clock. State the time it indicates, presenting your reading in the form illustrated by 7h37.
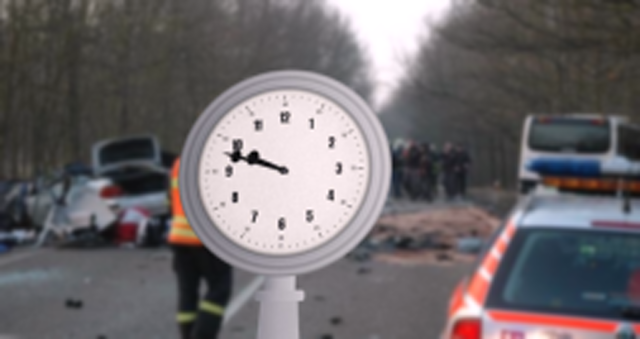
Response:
9h48
